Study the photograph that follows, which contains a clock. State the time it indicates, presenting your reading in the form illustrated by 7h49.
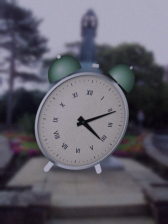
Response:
4h11
